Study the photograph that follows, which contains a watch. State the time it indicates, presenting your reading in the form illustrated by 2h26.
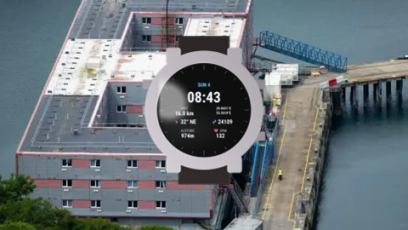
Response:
8h43
